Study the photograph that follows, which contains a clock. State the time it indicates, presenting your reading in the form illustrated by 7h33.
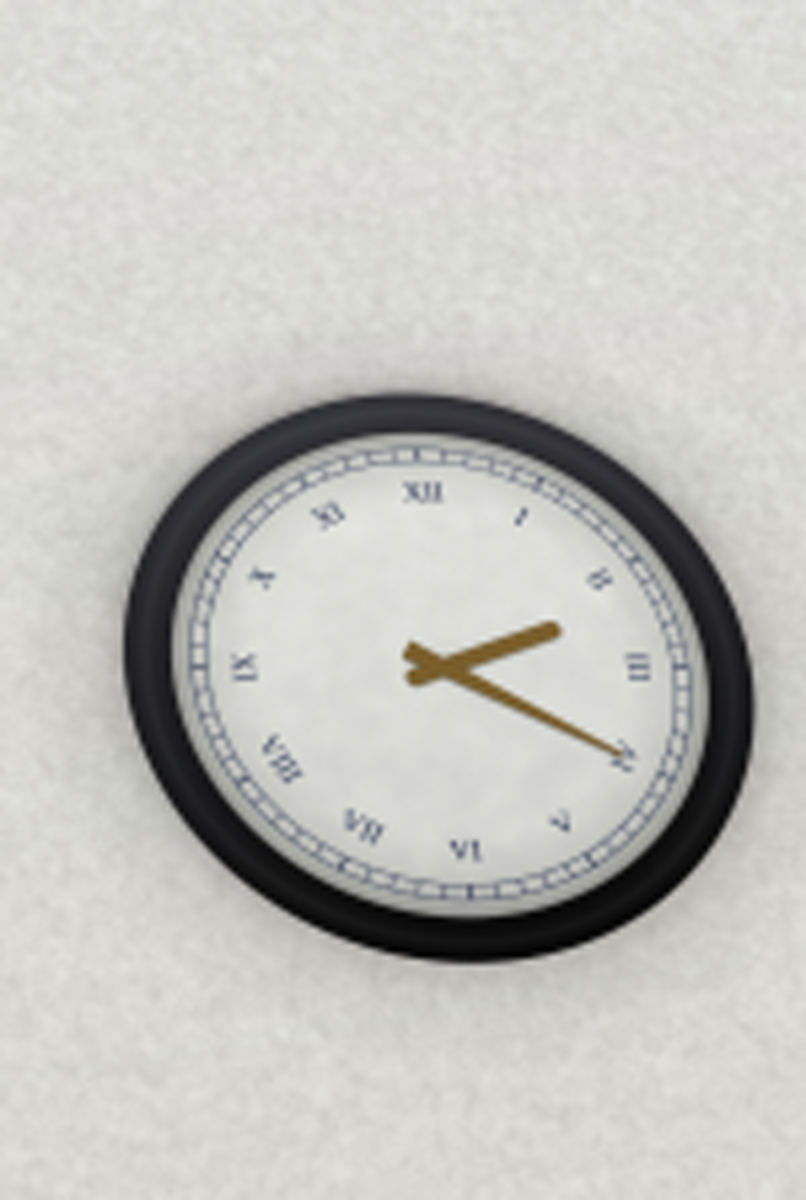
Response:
2h20
